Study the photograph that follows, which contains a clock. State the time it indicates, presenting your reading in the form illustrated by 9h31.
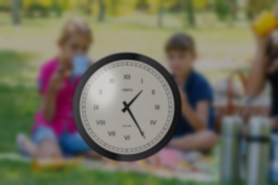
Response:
1h25
